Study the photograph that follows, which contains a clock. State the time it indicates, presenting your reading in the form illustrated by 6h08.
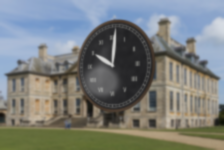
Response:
10h01
